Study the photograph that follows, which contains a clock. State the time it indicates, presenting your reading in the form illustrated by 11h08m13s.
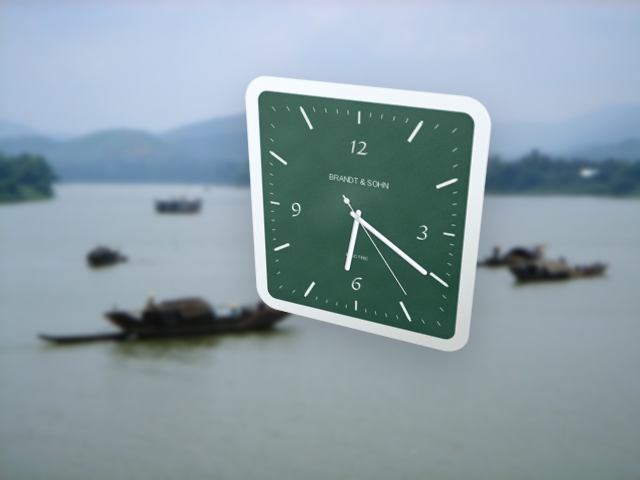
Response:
6h20m24s
